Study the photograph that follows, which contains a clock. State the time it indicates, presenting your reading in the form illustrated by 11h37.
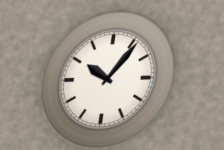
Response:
10h06
